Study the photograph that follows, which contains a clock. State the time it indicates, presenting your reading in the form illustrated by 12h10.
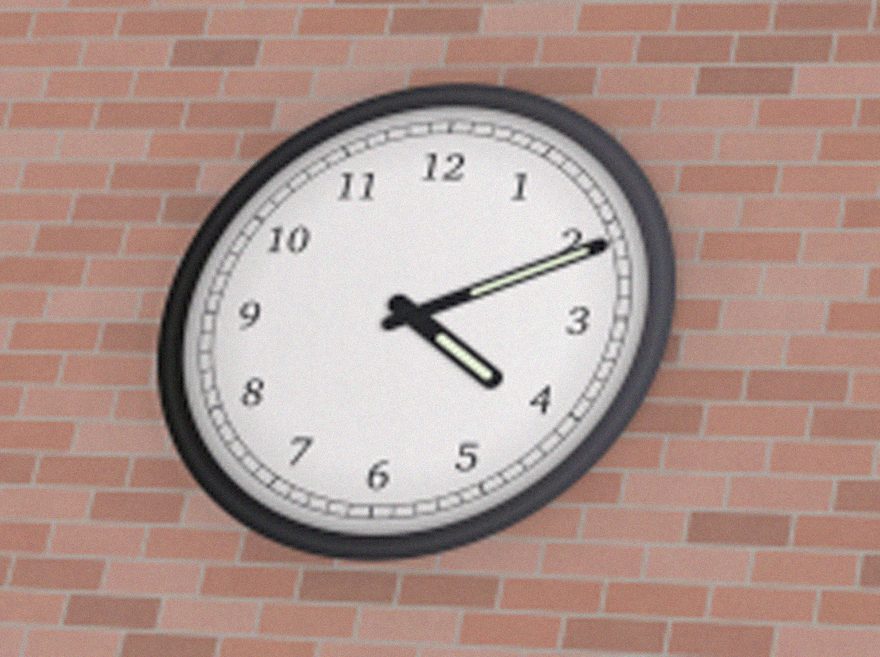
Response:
4h11
